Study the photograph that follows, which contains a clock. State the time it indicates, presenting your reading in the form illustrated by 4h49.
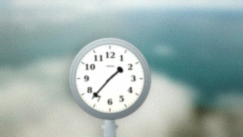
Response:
1h37
